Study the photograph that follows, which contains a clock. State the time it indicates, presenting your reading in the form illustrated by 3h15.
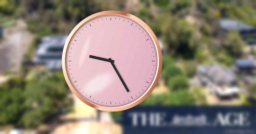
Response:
9h25
